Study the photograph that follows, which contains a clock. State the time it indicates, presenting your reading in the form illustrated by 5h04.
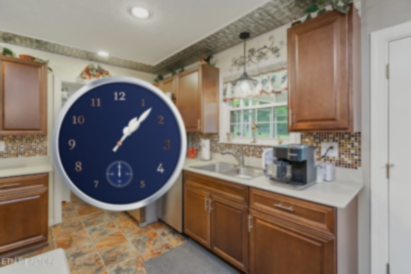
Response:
1h07
